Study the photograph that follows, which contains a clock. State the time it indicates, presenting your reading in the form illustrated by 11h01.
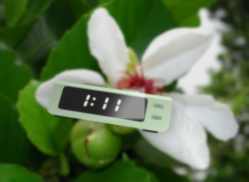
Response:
1h11
